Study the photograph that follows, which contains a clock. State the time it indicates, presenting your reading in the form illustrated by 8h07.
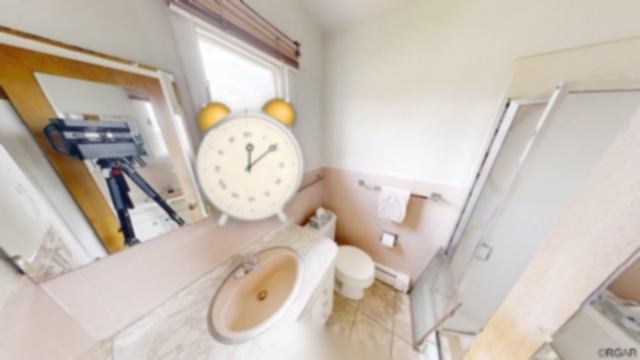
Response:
12h09
